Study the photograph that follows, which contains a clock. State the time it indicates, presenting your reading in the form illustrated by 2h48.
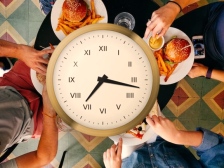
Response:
7h17
